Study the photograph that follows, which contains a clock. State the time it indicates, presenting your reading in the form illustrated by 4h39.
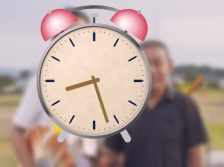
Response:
8h27
